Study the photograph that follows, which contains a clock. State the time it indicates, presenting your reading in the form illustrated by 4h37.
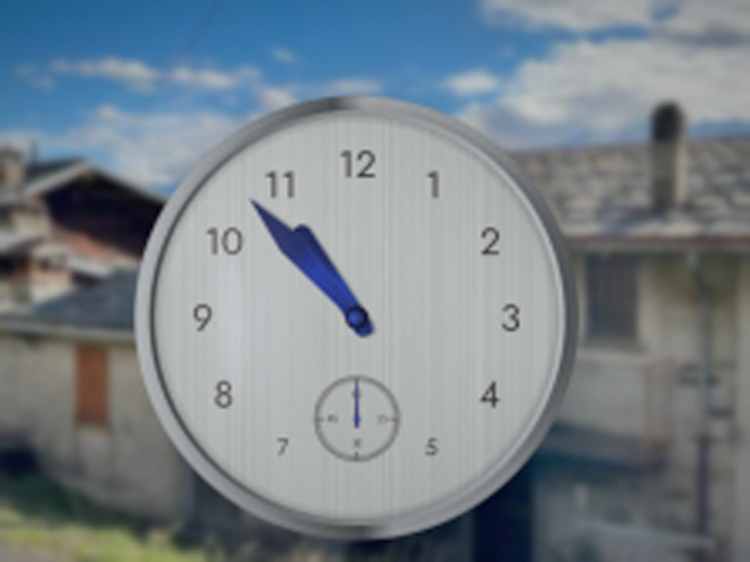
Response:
10h53
